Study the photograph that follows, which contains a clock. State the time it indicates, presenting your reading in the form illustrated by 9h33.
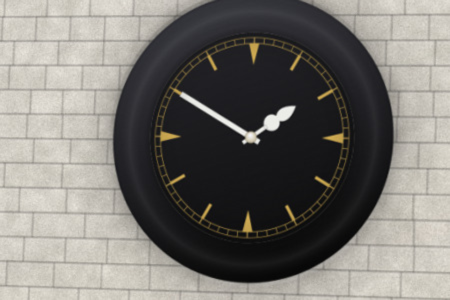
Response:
1h50
